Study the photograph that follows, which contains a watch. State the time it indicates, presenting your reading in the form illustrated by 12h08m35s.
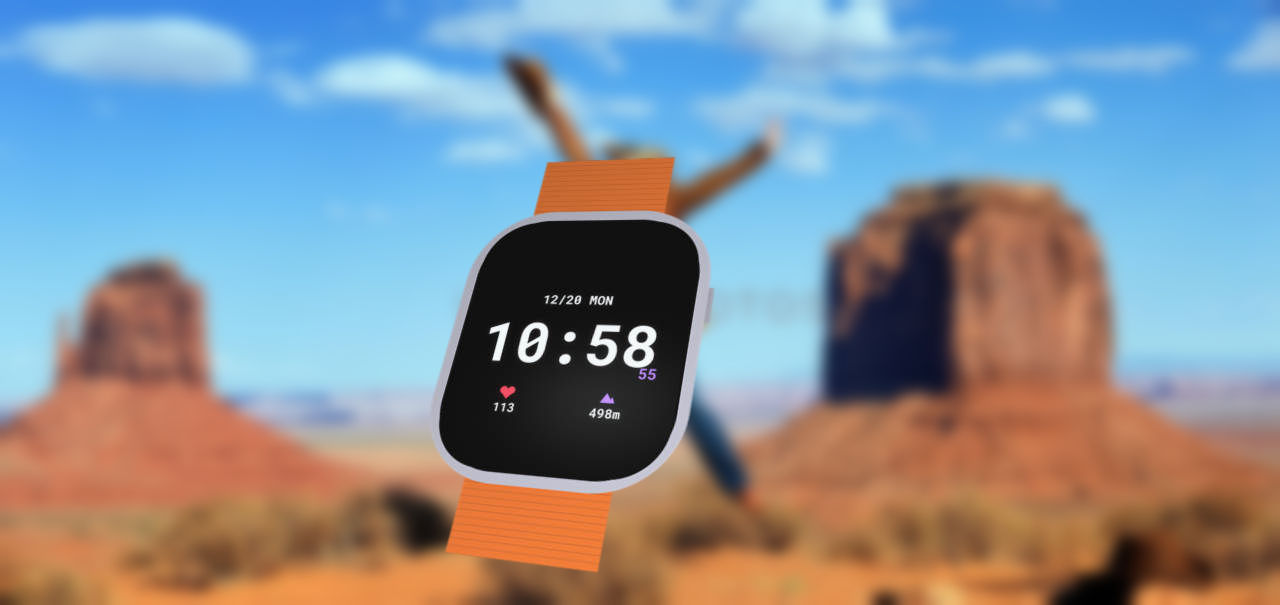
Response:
10h58m55s
